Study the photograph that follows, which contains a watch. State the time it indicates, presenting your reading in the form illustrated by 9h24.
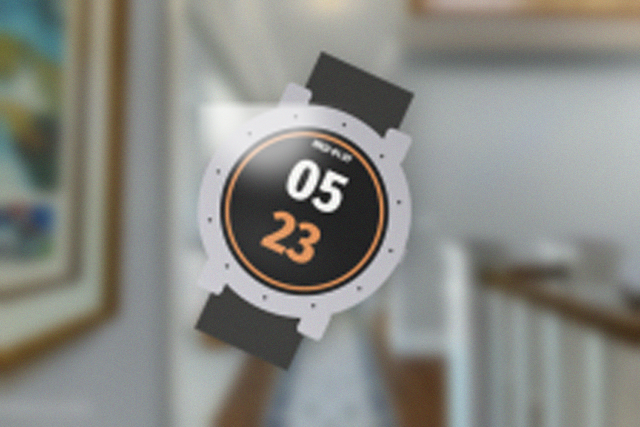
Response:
5h23
